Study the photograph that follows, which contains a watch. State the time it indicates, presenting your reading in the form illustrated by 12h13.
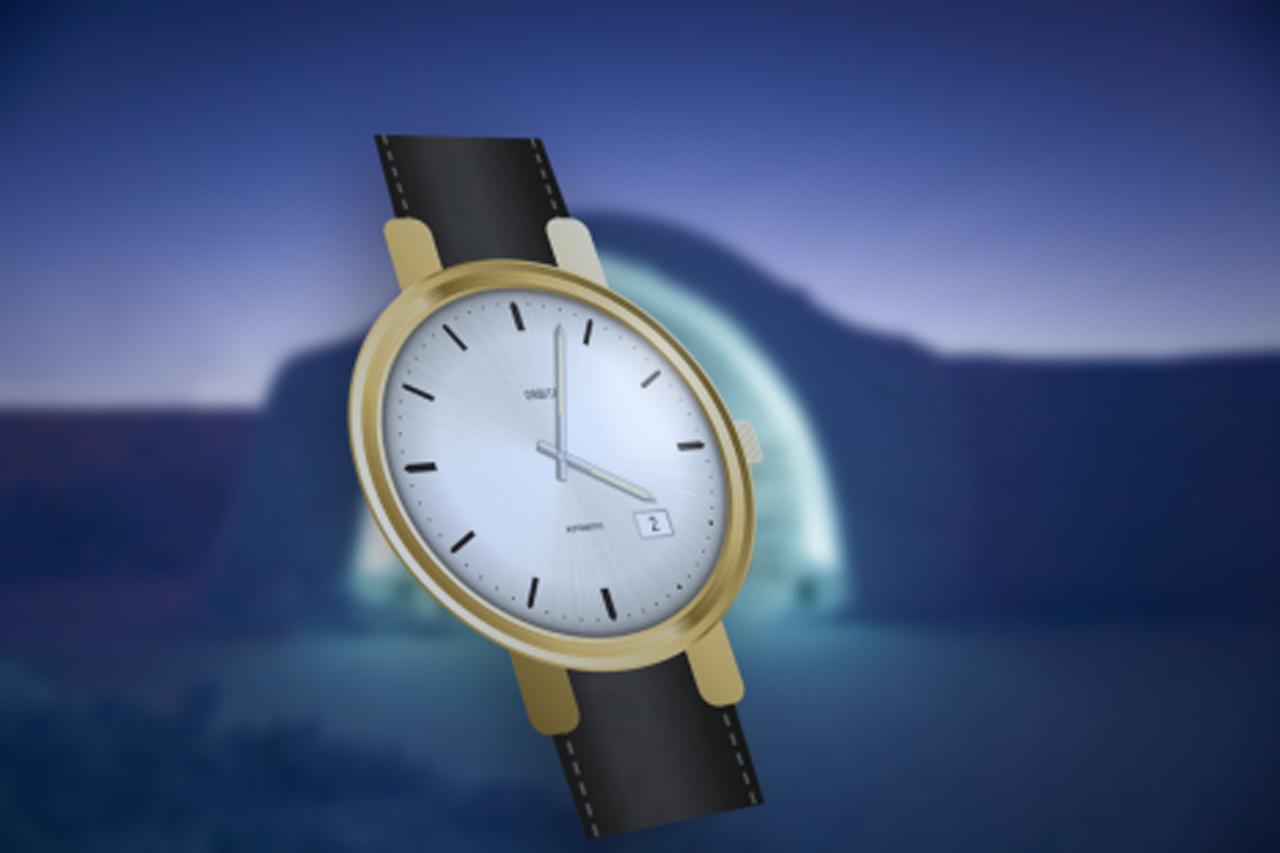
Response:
4h03
